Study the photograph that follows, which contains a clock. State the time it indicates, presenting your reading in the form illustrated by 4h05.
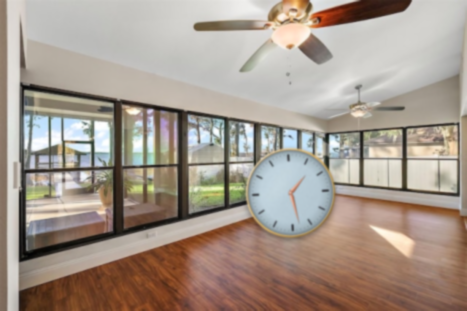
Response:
1h28
